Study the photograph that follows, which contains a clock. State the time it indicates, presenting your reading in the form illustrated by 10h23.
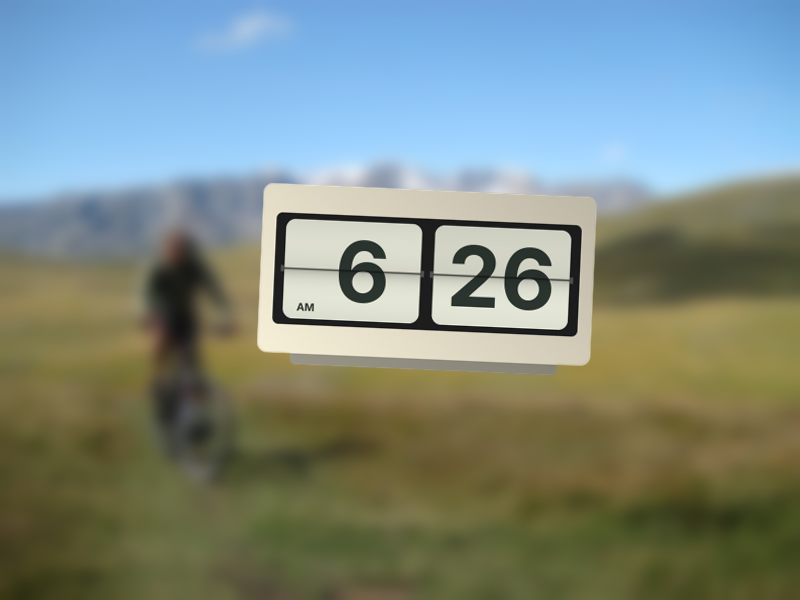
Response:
6h26
